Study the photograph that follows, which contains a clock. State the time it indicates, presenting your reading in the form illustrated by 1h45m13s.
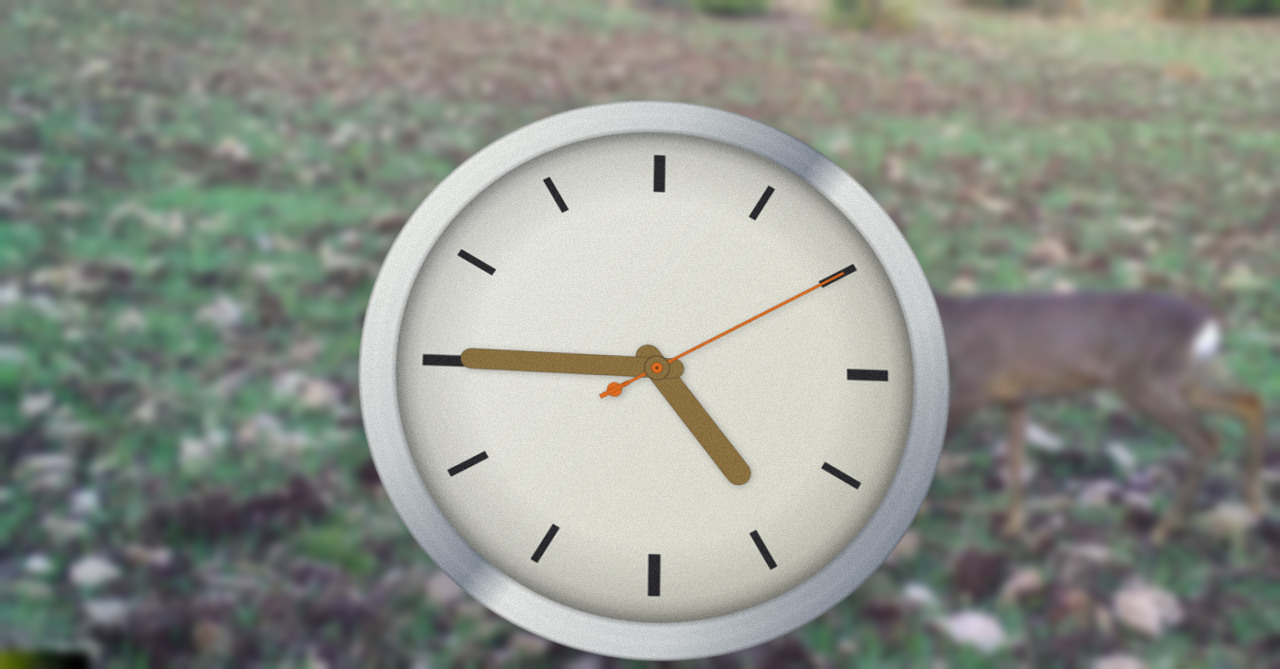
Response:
4h45m10s
